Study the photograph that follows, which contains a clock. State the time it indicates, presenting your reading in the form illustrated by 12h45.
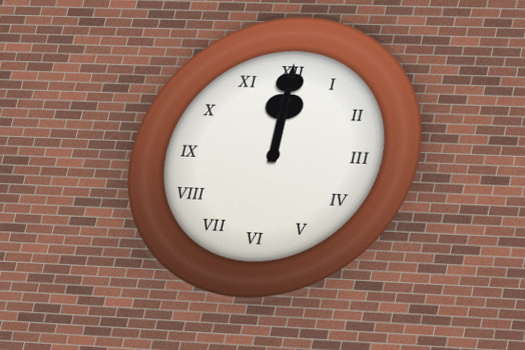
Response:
12h00
